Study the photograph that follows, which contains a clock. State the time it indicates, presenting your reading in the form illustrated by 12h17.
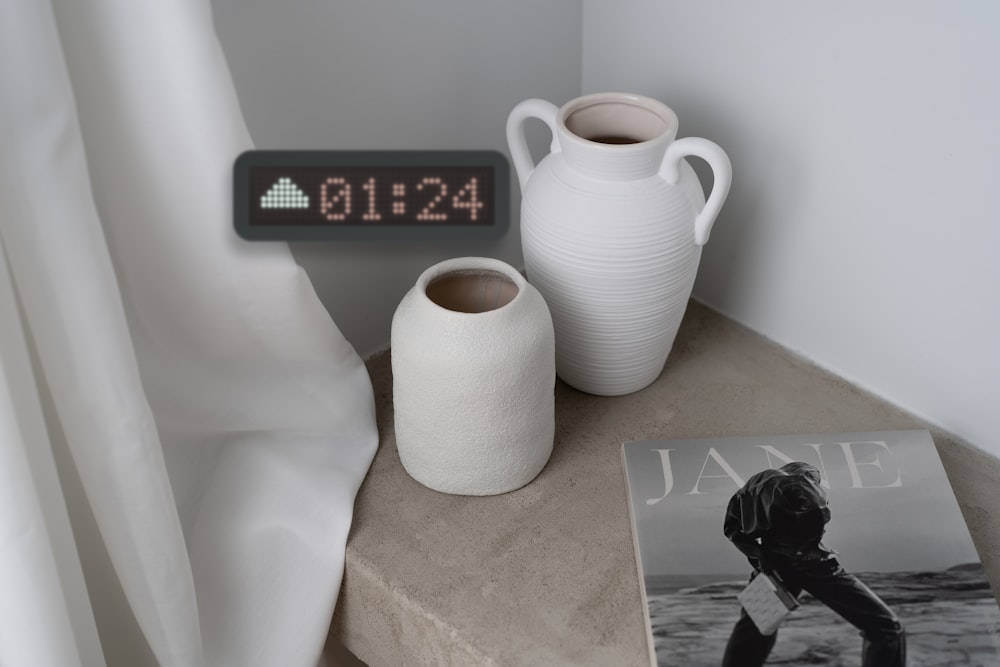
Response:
1h24
